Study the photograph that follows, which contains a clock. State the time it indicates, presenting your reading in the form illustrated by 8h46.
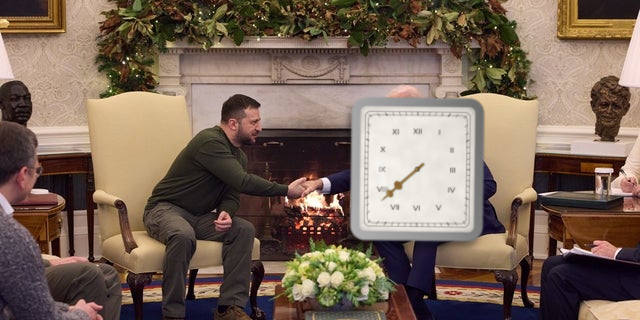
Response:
7h38
